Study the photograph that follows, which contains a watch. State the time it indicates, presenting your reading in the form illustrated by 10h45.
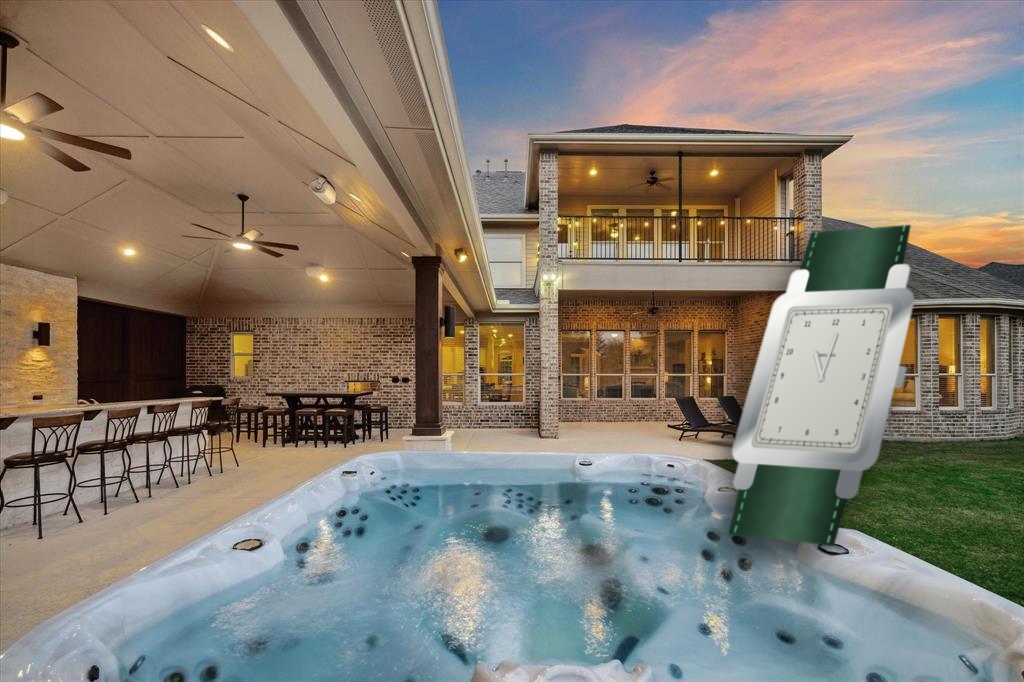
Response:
11h01
